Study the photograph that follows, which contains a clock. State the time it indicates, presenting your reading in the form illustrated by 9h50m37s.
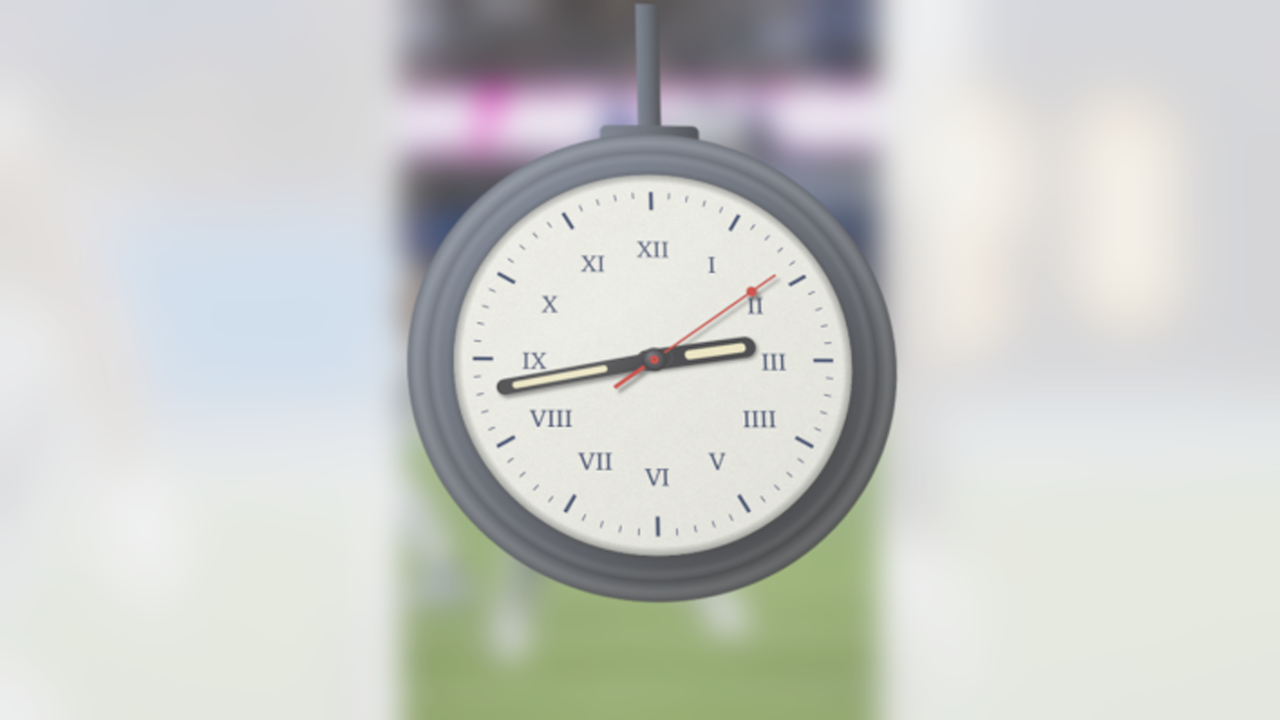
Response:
2h43m09s
